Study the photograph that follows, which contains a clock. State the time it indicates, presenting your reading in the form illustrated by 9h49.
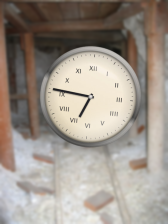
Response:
6h46
